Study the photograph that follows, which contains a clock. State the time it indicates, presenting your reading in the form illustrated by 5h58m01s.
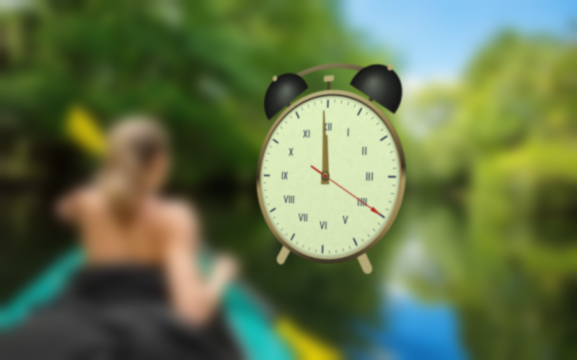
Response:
11h59m20s
